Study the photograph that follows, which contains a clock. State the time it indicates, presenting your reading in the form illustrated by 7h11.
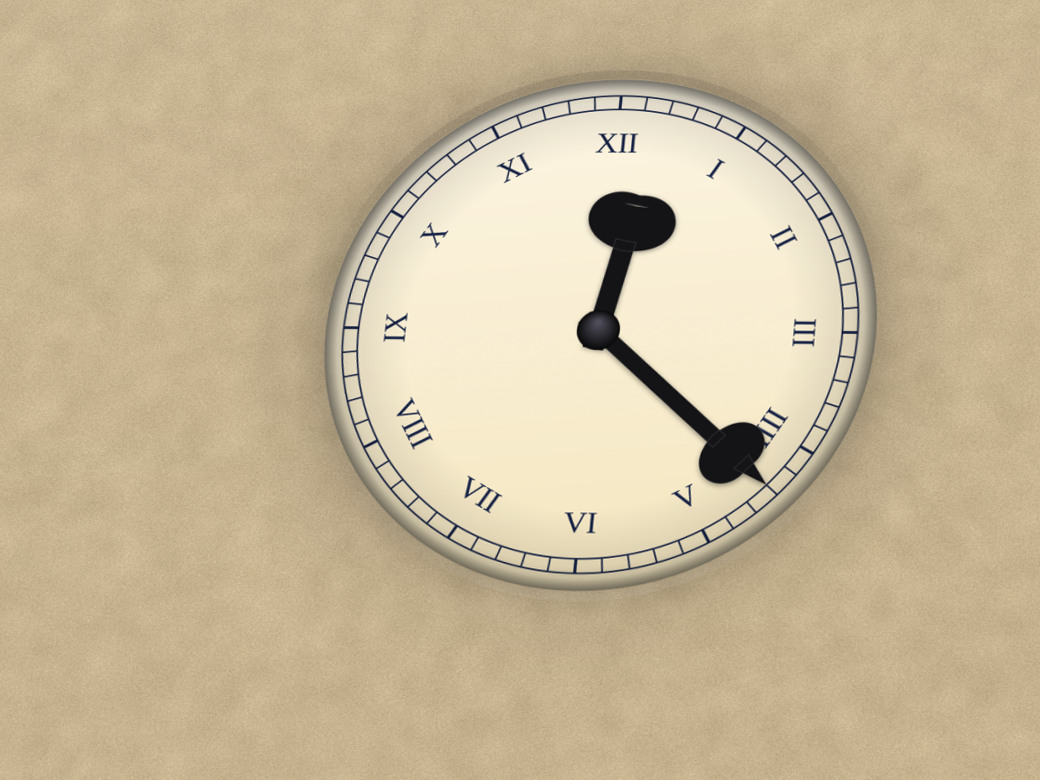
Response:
12h22
